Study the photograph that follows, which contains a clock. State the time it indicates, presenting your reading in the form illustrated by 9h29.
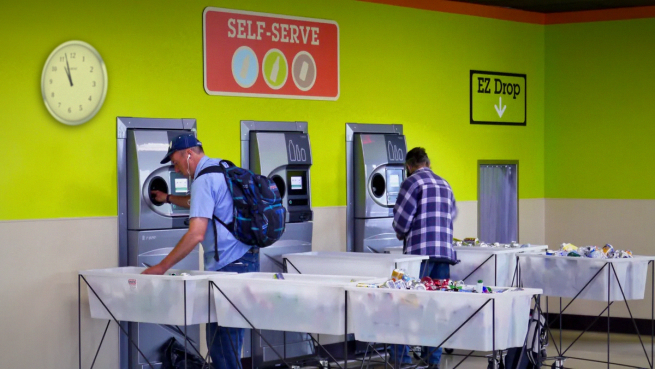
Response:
10h57
